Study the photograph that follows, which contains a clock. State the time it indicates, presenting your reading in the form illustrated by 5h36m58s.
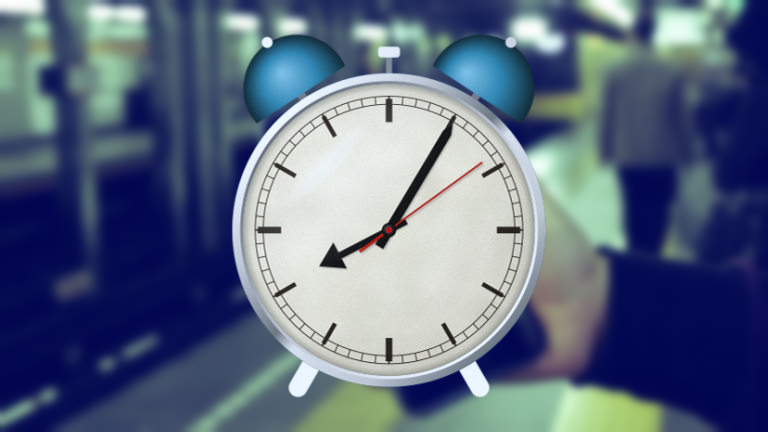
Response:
8h05m09s
